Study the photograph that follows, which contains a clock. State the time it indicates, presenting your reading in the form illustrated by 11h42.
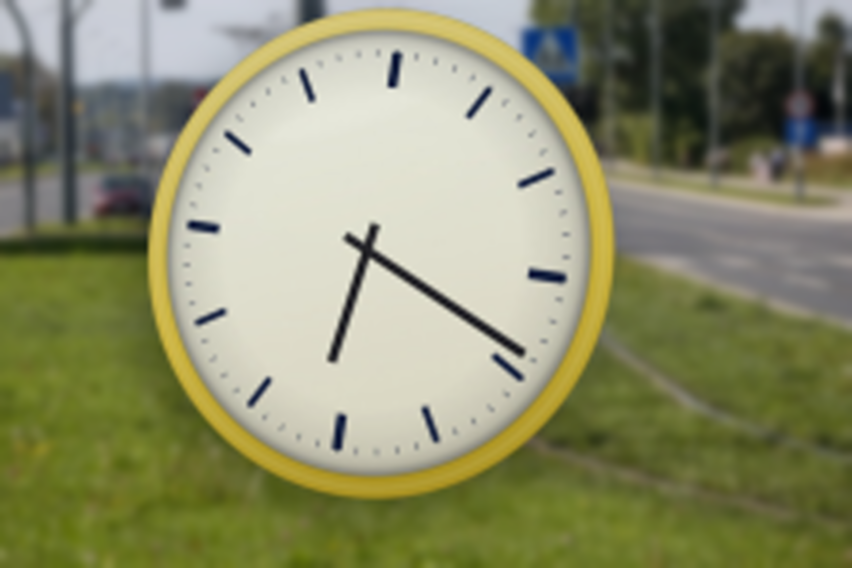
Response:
6h19
